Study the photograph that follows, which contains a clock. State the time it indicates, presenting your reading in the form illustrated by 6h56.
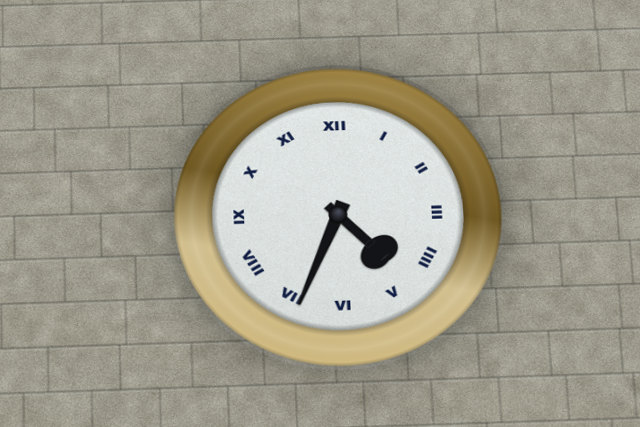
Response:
4h34
